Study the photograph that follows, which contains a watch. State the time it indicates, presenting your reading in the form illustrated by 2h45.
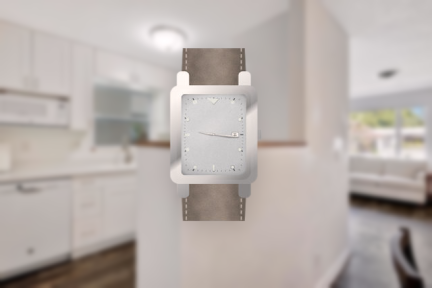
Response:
9h16
